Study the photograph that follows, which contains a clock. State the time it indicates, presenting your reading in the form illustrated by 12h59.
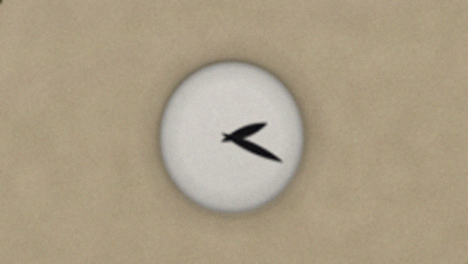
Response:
2h19
